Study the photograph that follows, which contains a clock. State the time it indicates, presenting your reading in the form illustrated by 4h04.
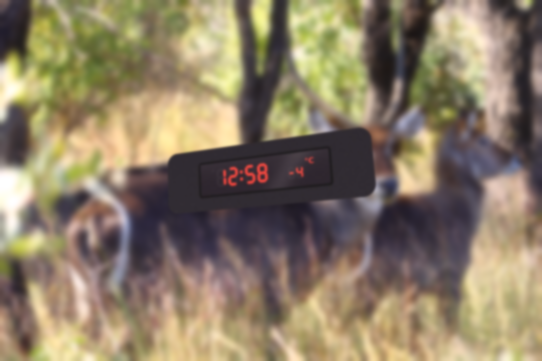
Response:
12h58
